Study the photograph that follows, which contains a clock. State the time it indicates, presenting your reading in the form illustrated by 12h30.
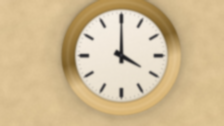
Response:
4h00
